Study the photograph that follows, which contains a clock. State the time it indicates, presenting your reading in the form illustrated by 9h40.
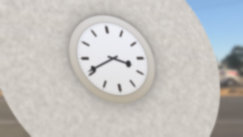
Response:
3h41
